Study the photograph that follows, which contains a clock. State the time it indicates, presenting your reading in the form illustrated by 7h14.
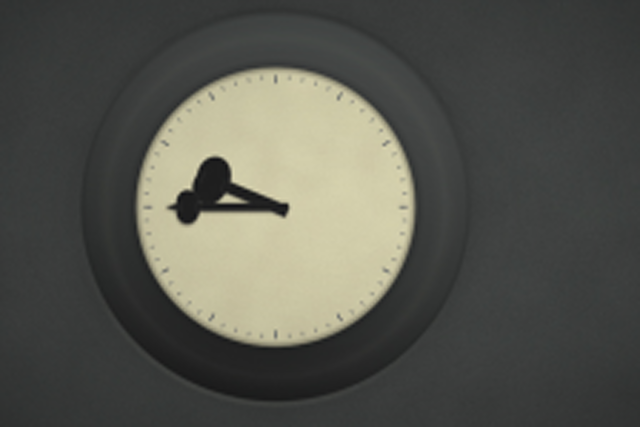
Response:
9h45
